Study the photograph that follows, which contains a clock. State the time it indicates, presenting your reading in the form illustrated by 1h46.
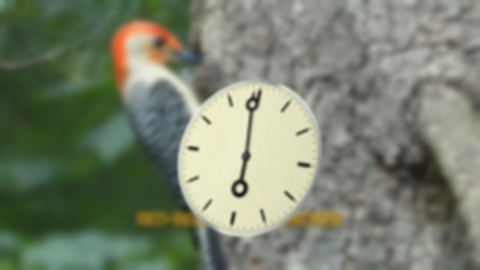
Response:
5h59
